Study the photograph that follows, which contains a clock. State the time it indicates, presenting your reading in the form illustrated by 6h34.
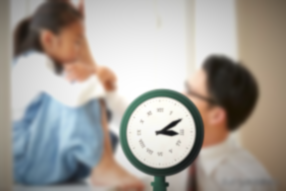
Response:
3h10
